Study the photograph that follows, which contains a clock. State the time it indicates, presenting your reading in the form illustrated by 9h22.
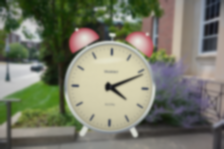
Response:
4h11
